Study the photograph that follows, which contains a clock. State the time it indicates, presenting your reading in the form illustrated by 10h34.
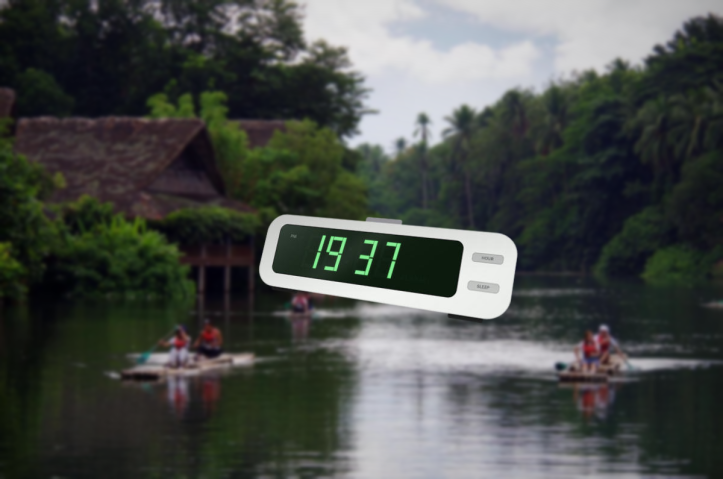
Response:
19h37
